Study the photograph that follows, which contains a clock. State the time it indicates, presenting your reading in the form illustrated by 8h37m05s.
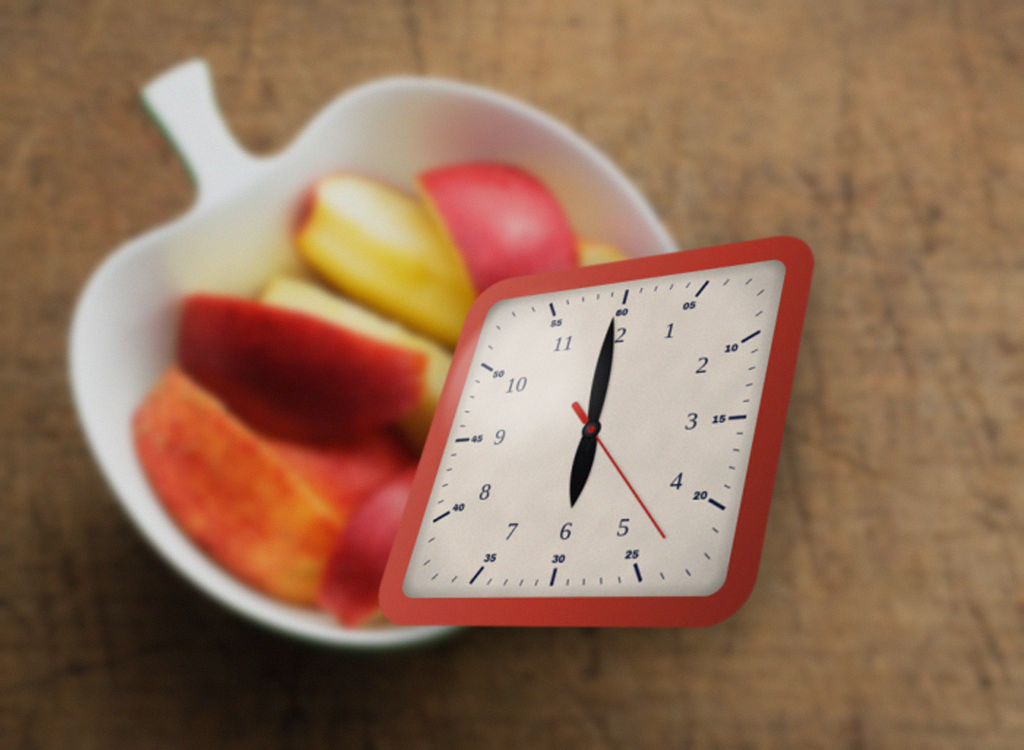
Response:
5h59m23s
